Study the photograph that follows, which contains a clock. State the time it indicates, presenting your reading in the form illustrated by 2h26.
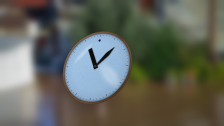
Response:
11h07
